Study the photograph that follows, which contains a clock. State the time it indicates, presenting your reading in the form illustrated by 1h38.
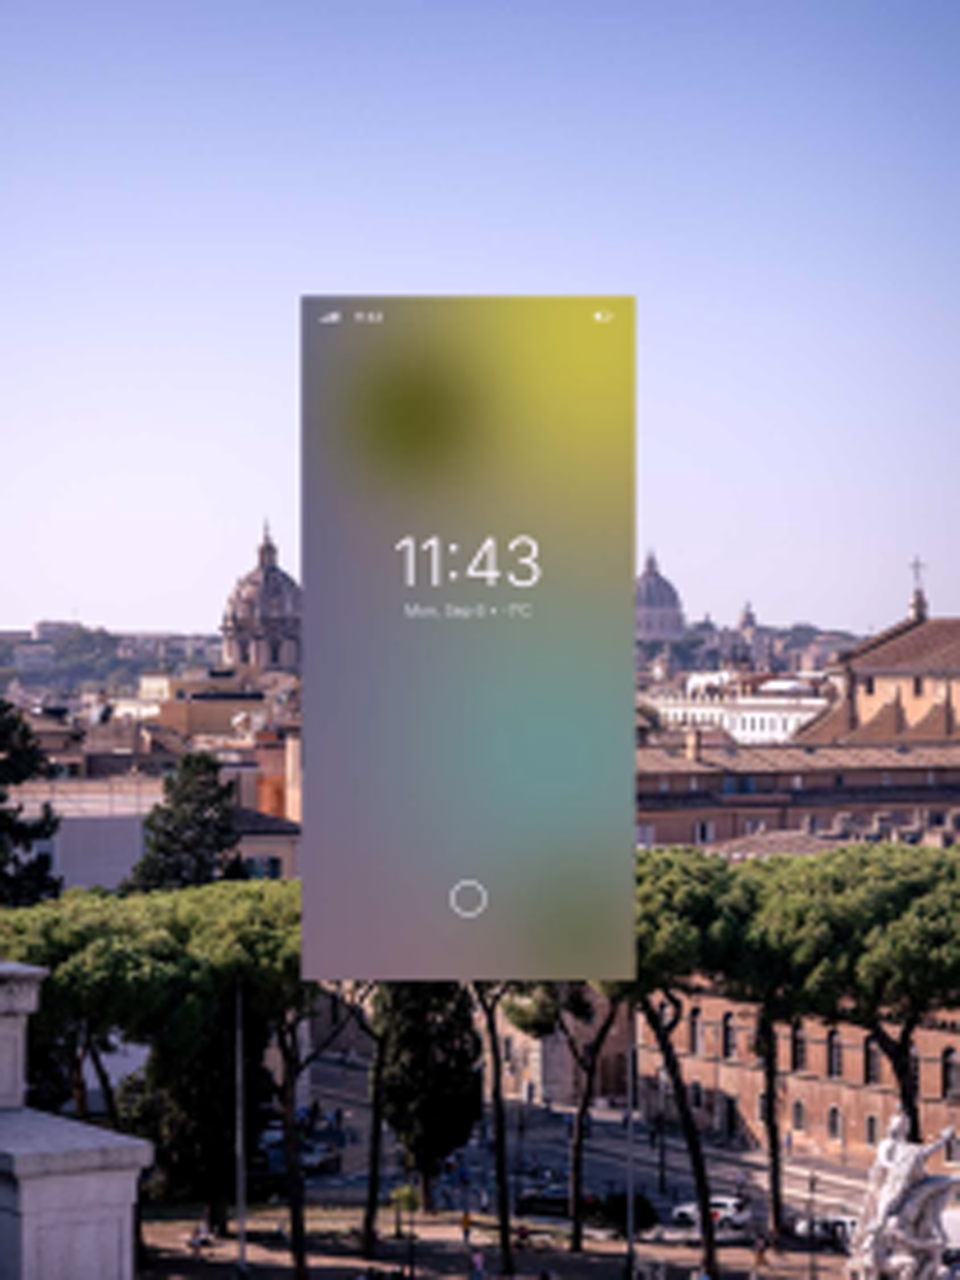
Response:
11h43
